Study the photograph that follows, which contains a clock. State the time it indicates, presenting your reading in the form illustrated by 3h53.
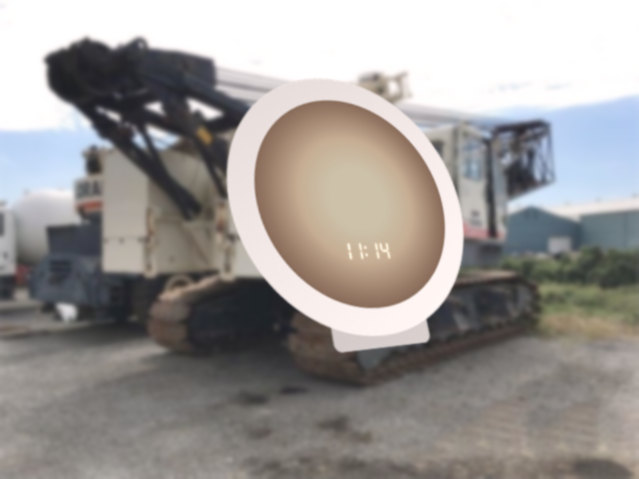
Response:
11h14
